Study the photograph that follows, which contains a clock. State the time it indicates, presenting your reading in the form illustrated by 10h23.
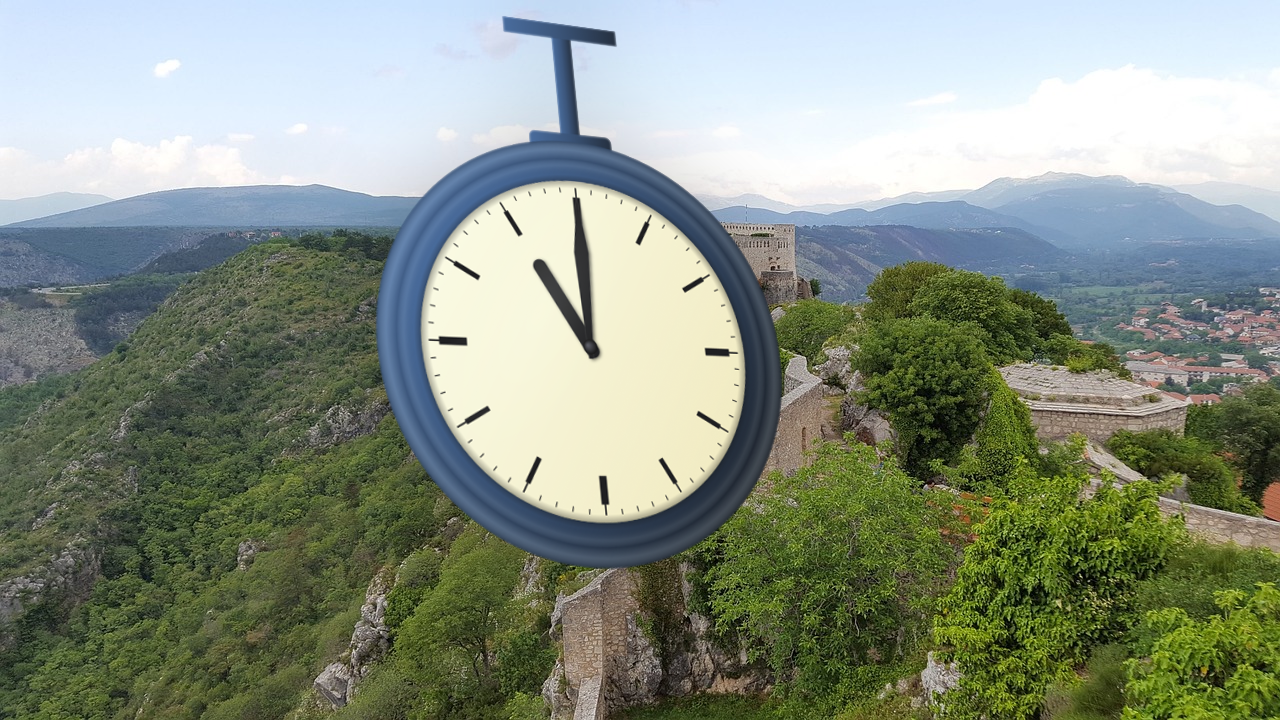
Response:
11h00
